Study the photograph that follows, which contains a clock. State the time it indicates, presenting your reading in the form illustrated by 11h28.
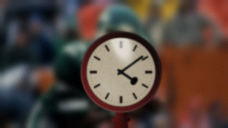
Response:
4h09
